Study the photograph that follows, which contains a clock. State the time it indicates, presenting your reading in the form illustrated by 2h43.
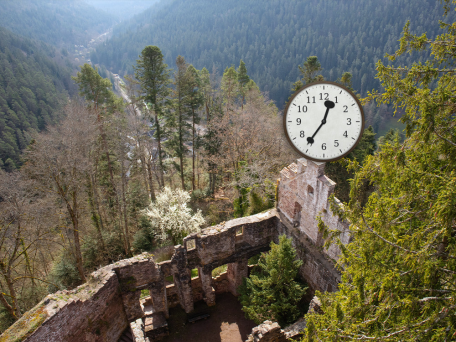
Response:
12h36
